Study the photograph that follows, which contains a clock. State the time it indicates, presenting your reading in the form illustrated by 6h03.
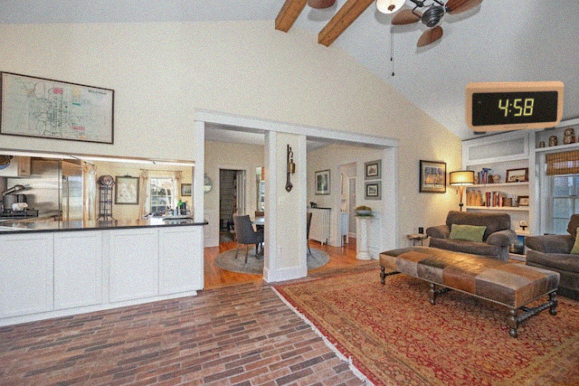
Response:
4h58
